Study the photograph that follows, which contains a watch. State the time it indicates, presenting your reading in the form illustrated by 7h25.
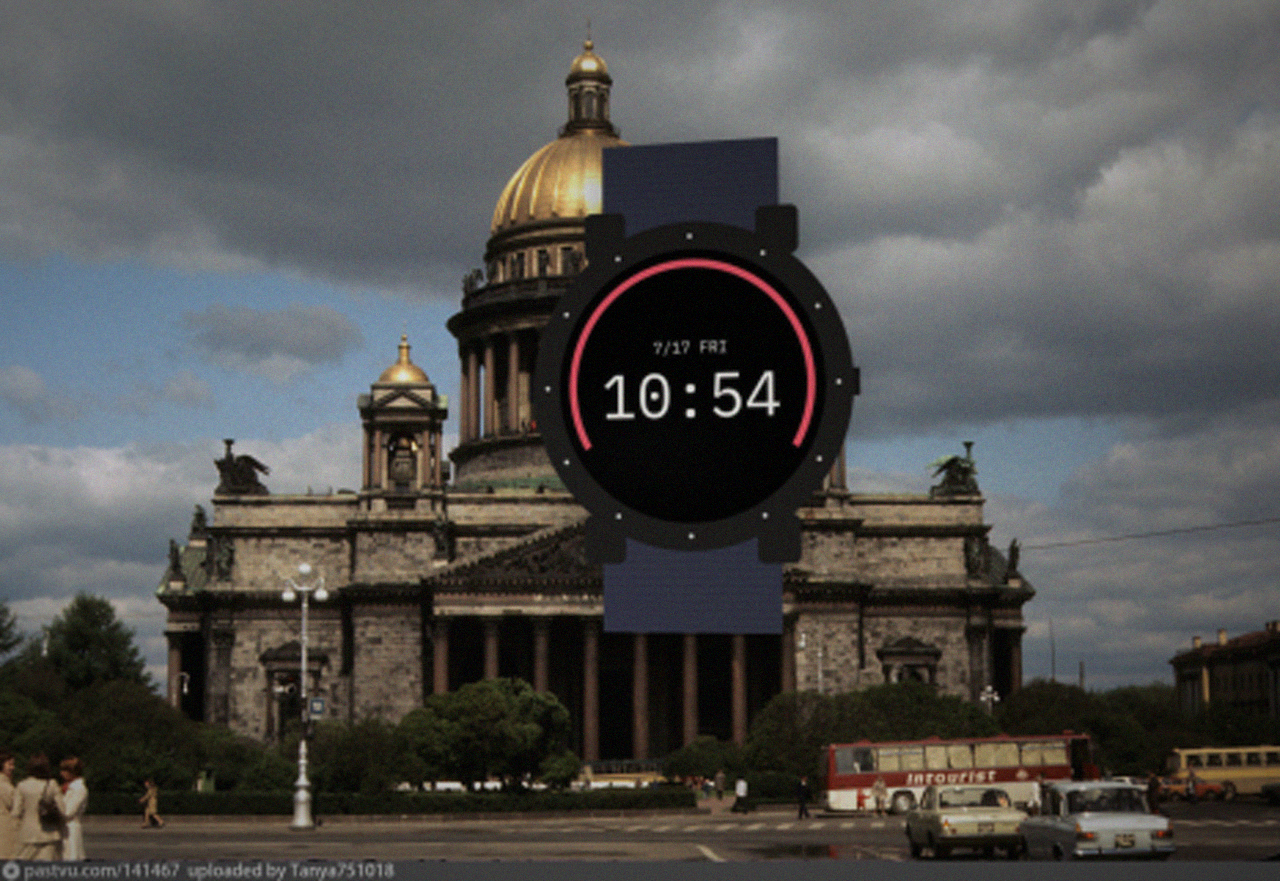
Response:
10h54
